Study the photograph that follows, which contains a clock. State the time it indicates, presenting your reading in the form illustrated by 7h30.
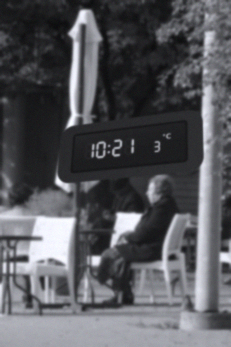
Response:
10h21
